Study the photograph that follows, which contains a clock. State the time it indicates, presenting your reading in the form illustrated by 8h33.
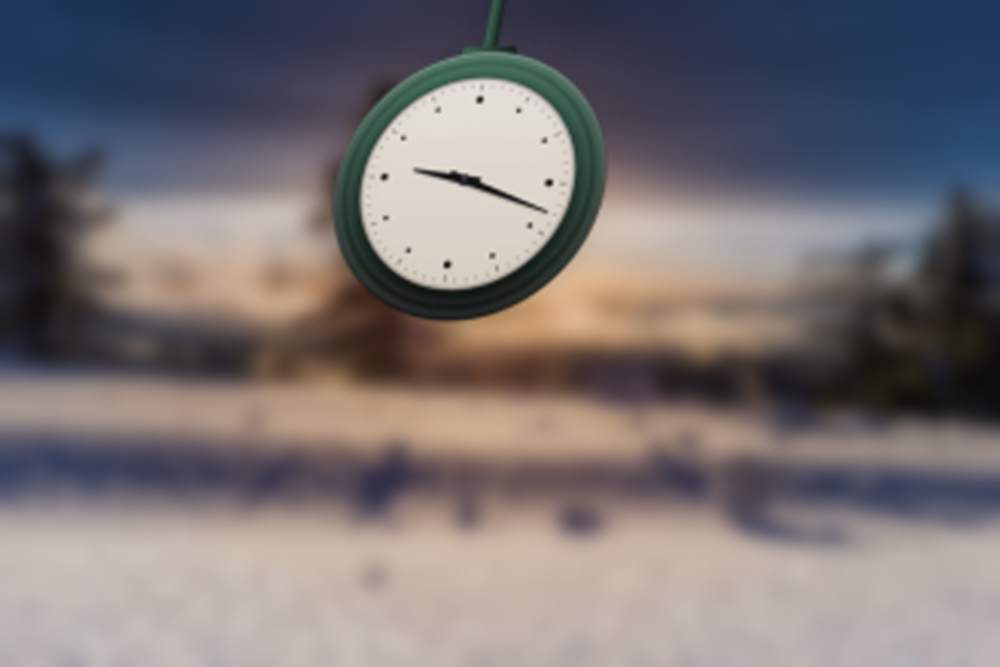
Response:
9h18
